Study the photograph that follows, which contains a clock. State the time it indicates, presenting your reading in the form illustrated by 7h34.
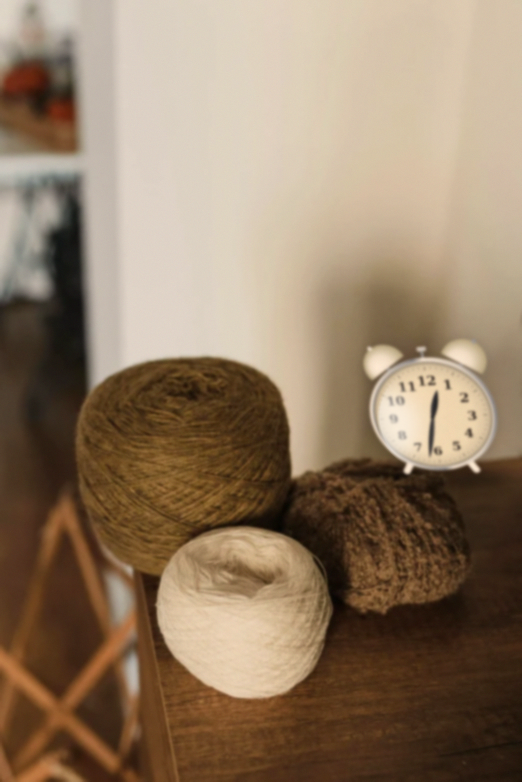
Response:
12h32
